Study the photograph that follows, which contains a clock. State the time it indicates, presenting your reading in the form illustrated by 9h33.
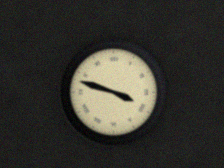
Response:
3h48
